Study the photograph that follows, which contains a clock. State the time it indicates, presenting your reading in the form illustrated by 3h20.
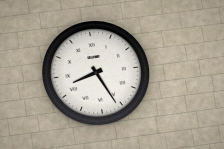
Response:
8h26
